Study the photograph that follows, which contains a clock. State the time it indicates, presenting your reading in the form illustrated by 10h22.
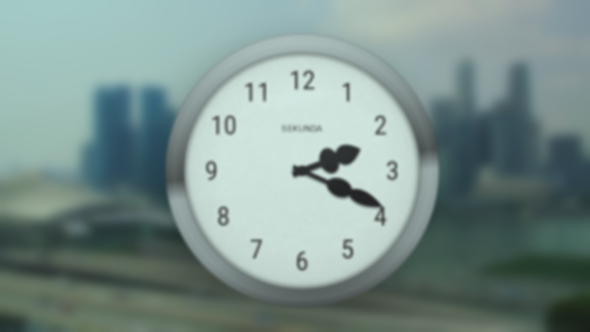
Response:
2h19
